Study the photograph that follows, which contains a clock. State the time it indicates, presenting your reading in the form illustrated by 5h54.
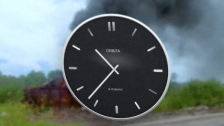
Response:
10h37
